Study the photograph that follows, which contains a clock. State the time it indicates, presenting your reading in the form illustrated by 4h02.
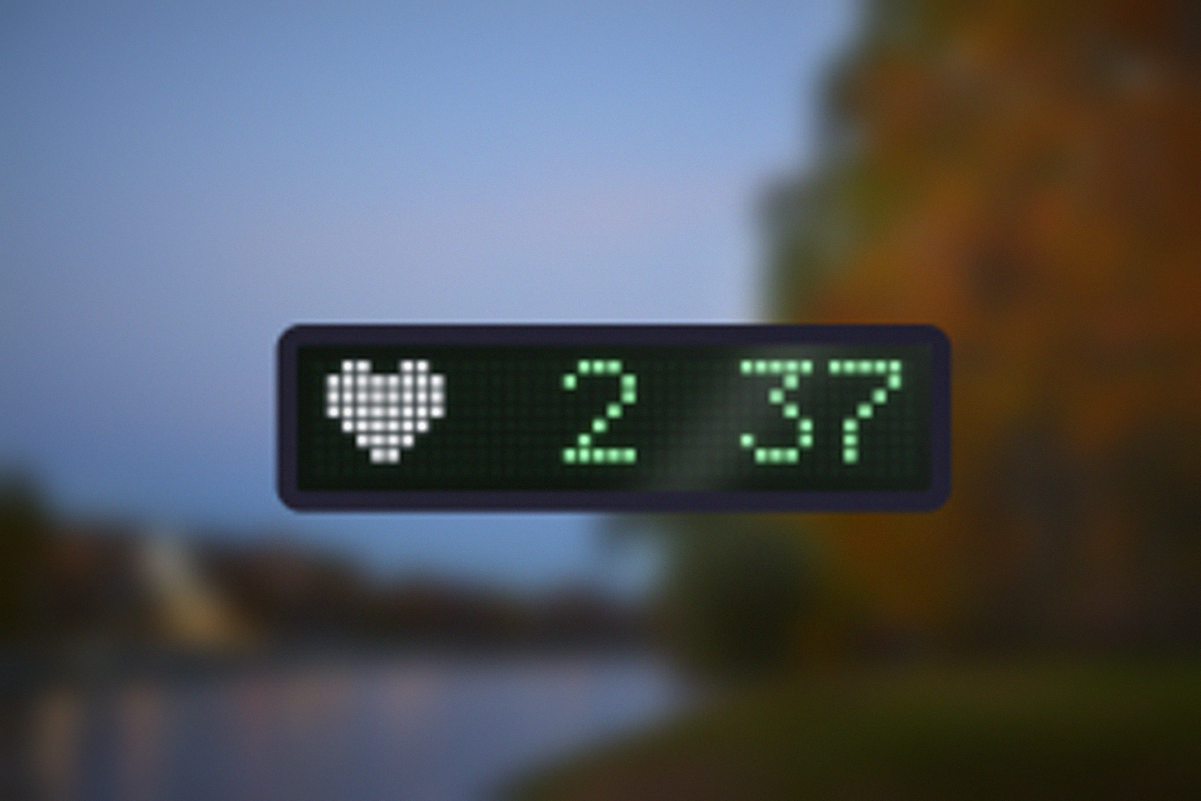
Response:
2h37
